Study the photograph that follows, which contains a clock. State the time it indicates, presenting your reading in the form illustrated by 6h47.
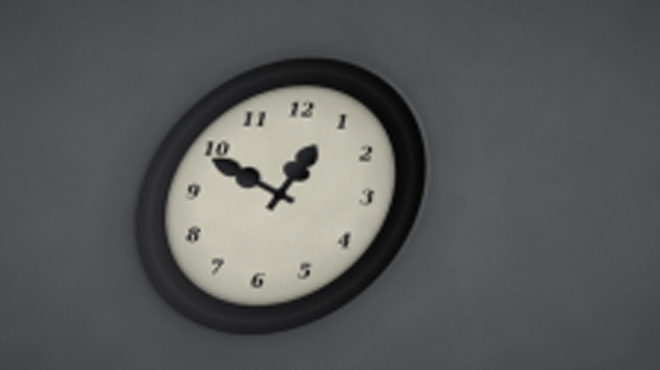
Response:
12h49
